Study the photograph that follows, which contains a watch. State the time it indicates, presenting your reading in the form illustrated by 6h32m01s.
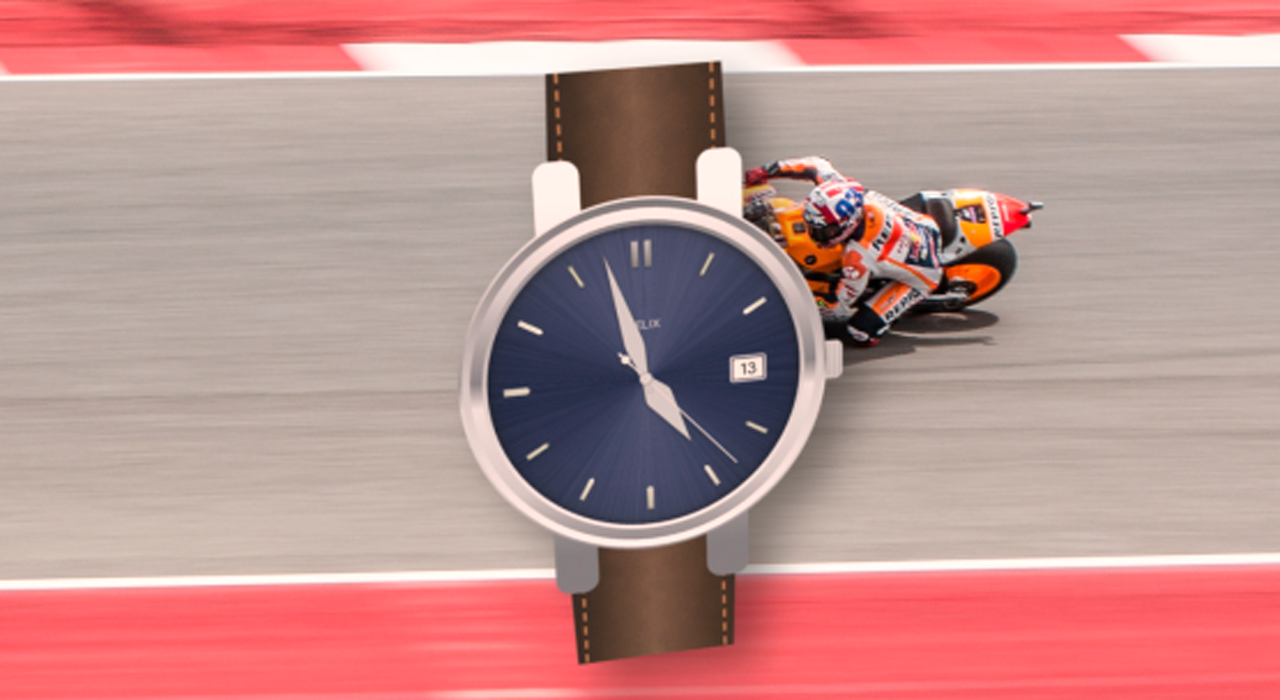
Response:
4h57m23s
